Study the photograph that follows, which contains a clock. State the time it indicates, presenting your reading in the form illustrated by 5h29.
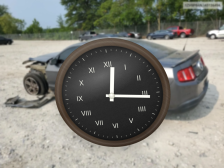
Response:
12h16
